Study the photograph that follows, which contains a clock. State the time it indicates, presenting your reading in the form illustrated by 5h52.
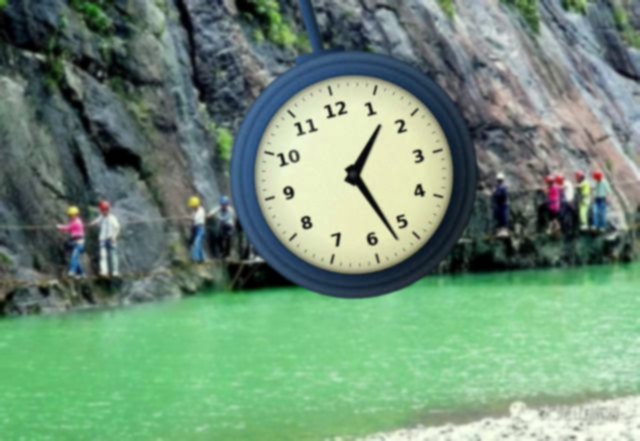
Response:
1h27
